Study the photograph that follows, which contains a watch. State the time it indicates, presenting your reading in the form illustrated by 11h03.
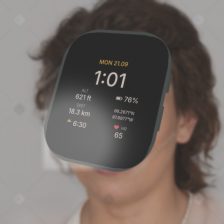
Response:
1h01
